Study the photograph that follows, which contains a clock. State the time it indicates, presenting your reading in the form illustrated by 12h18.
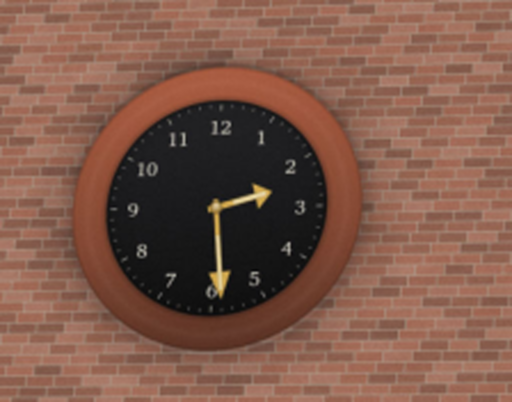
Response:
2h29
